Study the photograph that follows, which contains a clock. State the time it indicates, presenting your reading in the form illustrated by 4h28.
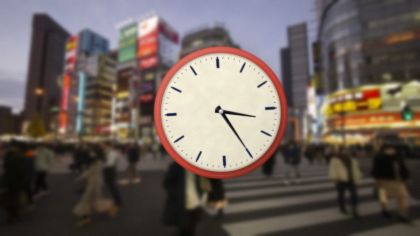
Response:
3h25
